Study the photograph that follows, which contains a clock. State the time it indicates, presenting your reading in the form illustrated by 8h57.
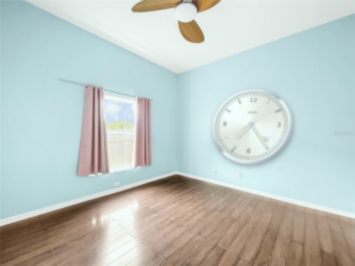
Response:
7h24
